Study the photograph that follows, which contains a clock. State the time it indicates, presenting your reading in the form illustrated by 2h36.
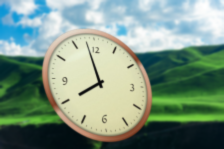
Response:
7h58
